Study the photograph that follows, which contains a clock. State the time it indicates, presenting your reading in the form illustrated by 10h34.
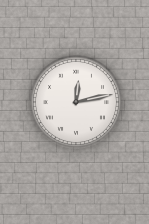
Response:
12h13
